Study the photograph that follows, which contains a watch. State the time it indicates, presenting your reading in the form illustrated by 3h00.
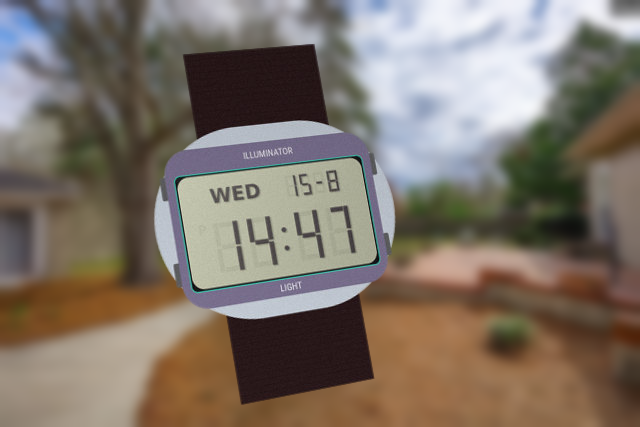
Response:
14h47
